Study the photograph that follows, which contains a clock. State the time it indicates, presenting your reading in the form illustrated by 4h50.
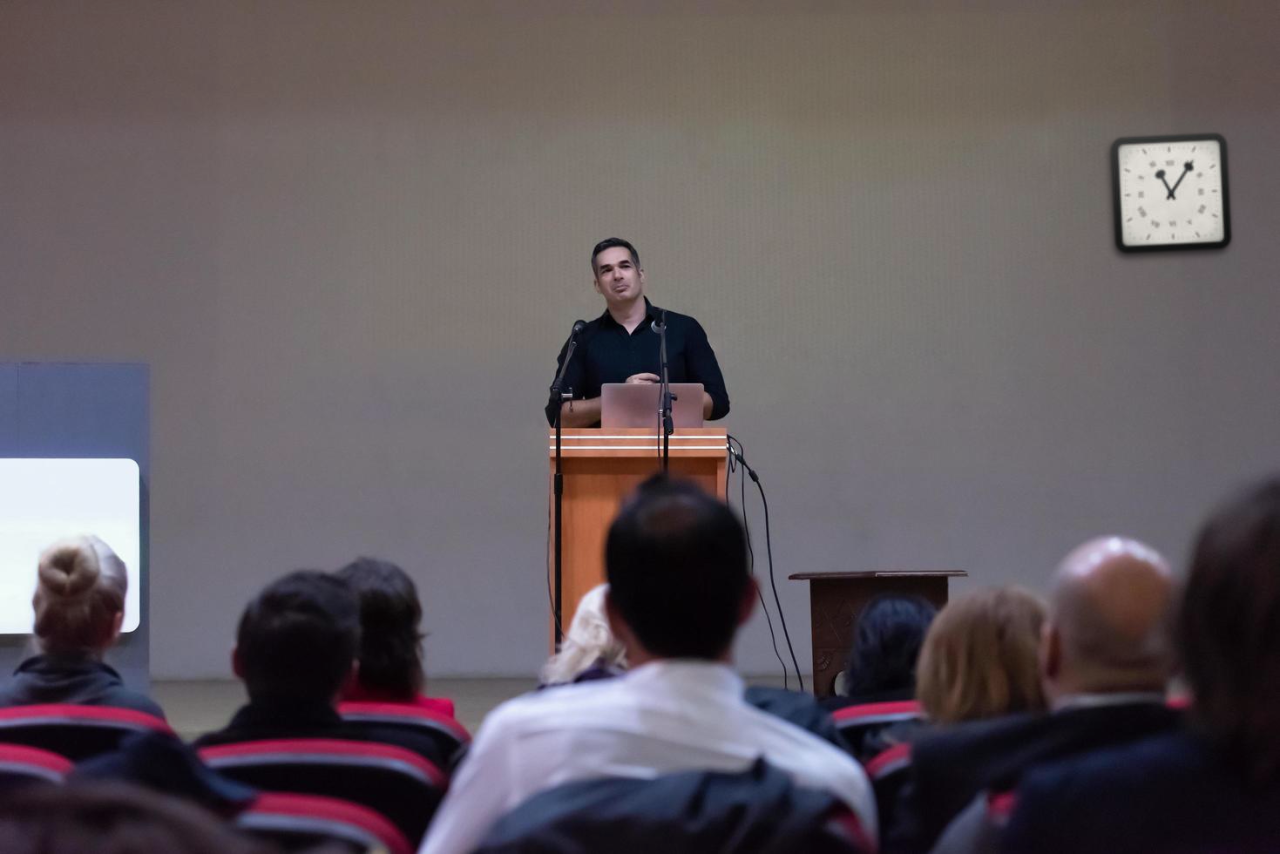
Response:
11h06
